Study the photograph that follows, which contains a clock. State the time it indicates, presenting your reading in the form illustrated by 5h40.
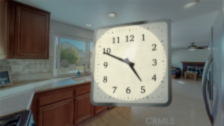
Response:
4h49
